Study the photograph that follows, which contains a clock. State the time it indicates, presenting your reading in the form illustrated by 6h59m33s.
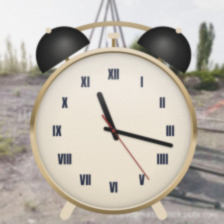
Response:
11h17m24s
